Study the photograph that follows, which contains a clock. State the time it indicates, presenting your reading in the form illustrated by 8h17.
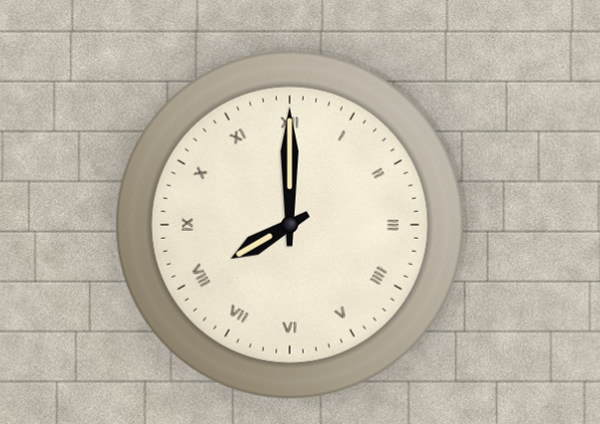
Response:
8h00
